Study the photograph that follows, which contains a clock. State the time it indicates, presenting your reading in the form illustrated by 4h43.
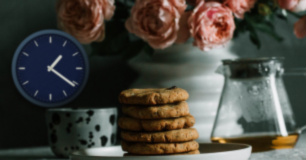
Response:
1h21
